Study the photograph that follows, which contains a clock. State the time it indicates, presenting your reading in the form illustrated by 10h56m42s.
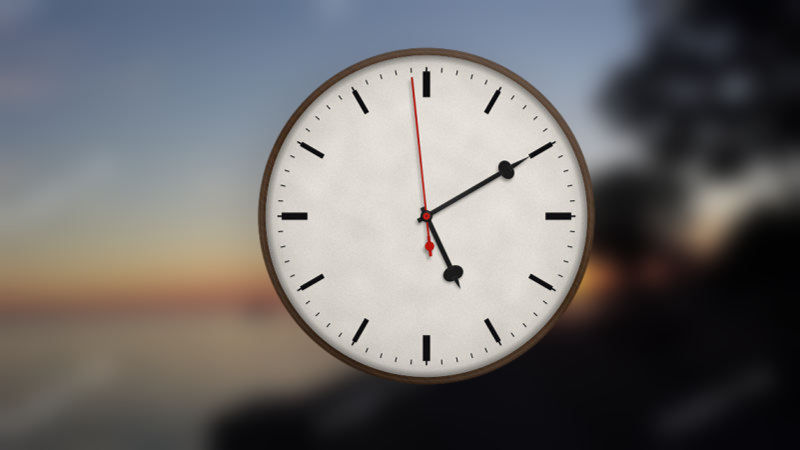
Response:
5h09m59s
